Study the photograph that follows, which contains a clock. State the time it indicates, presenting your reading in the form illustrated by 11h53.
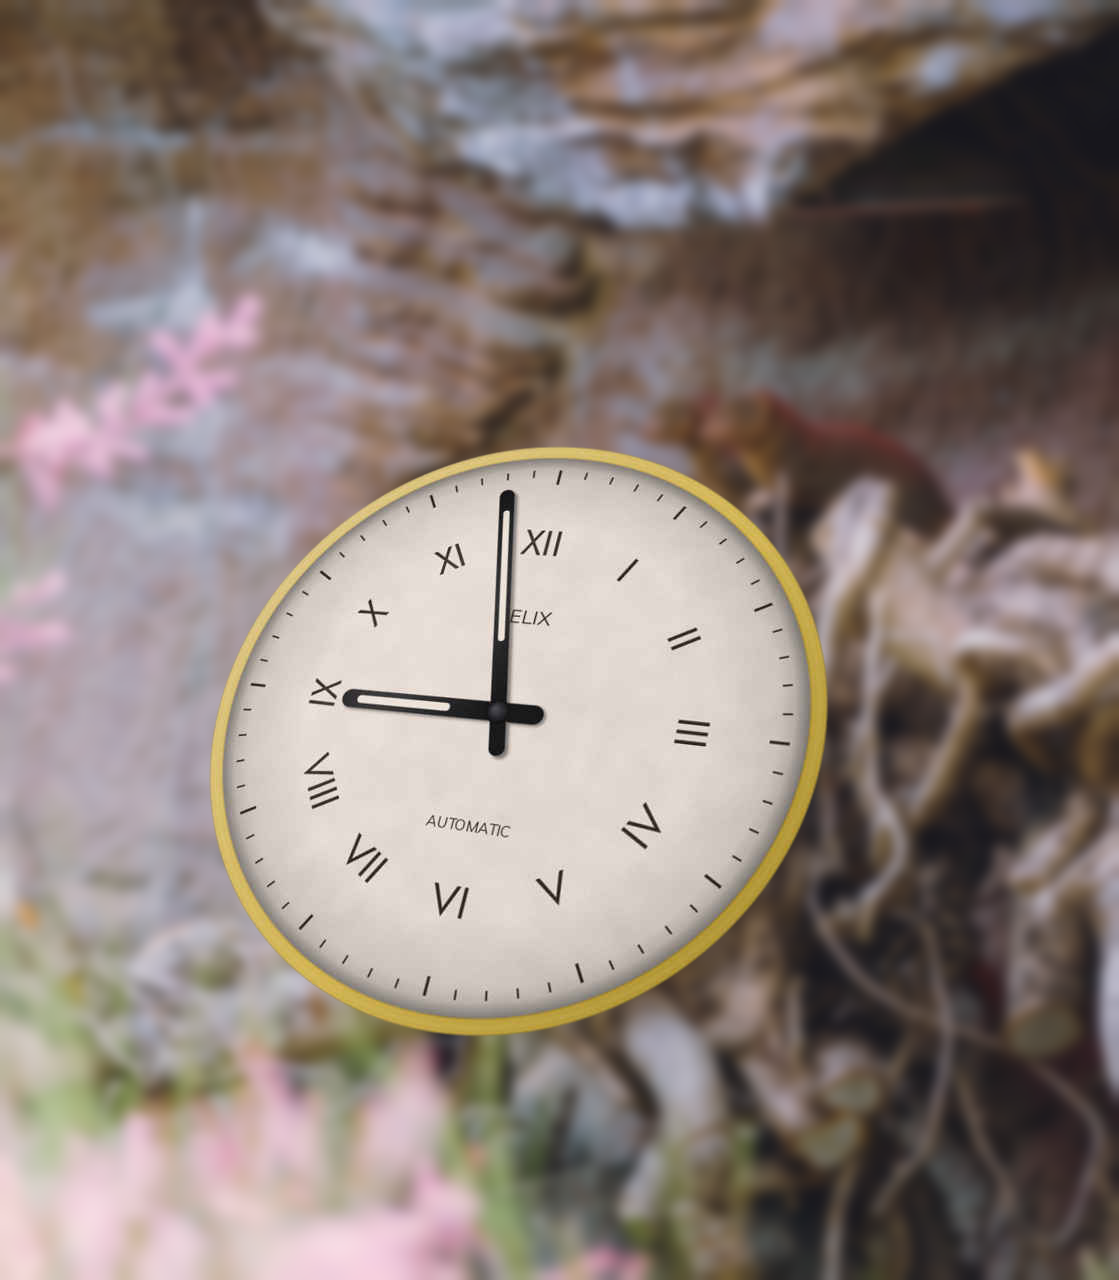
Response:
8h58
